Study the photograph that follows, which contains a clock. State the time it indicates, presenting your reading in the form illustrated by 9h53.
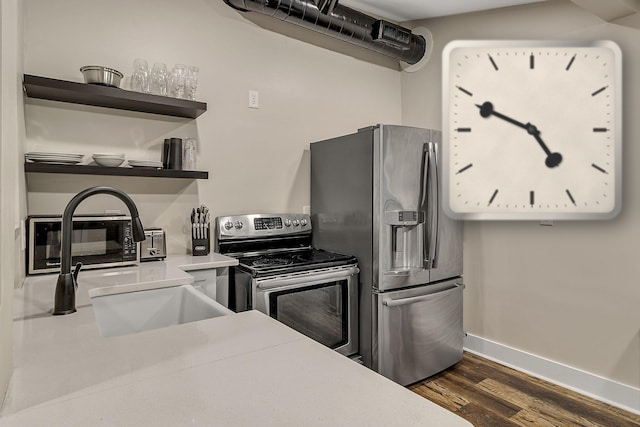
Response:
4h49
